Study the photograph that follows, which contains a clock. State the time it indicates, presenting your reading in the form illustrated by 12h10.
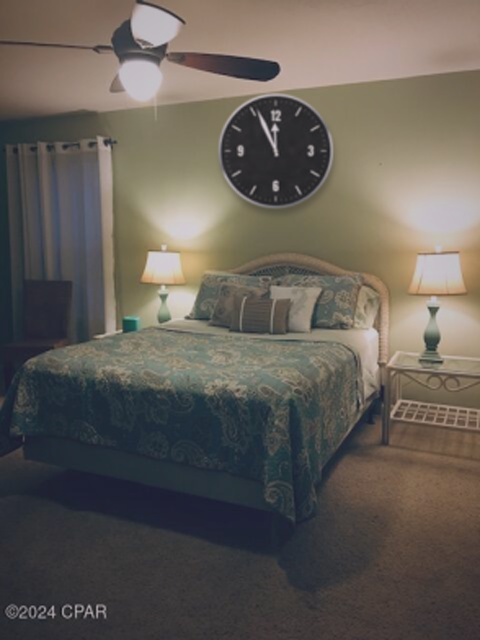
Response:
11h56
